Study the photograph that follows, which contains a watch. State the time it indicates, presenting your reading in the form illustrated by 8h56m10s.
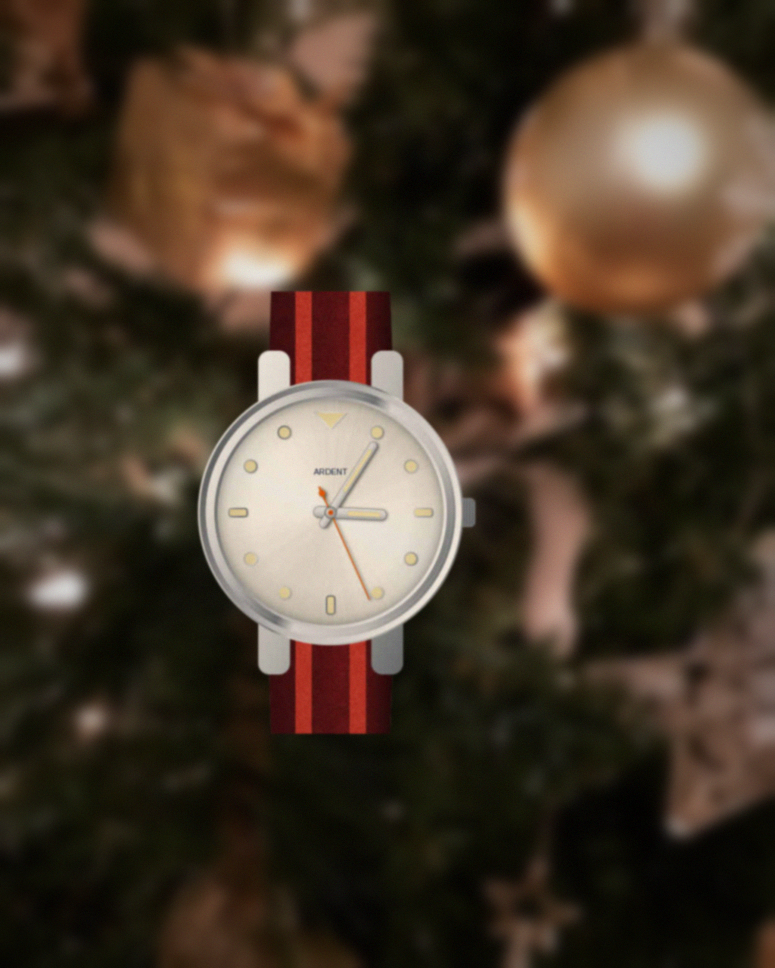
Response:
3h05m26s
